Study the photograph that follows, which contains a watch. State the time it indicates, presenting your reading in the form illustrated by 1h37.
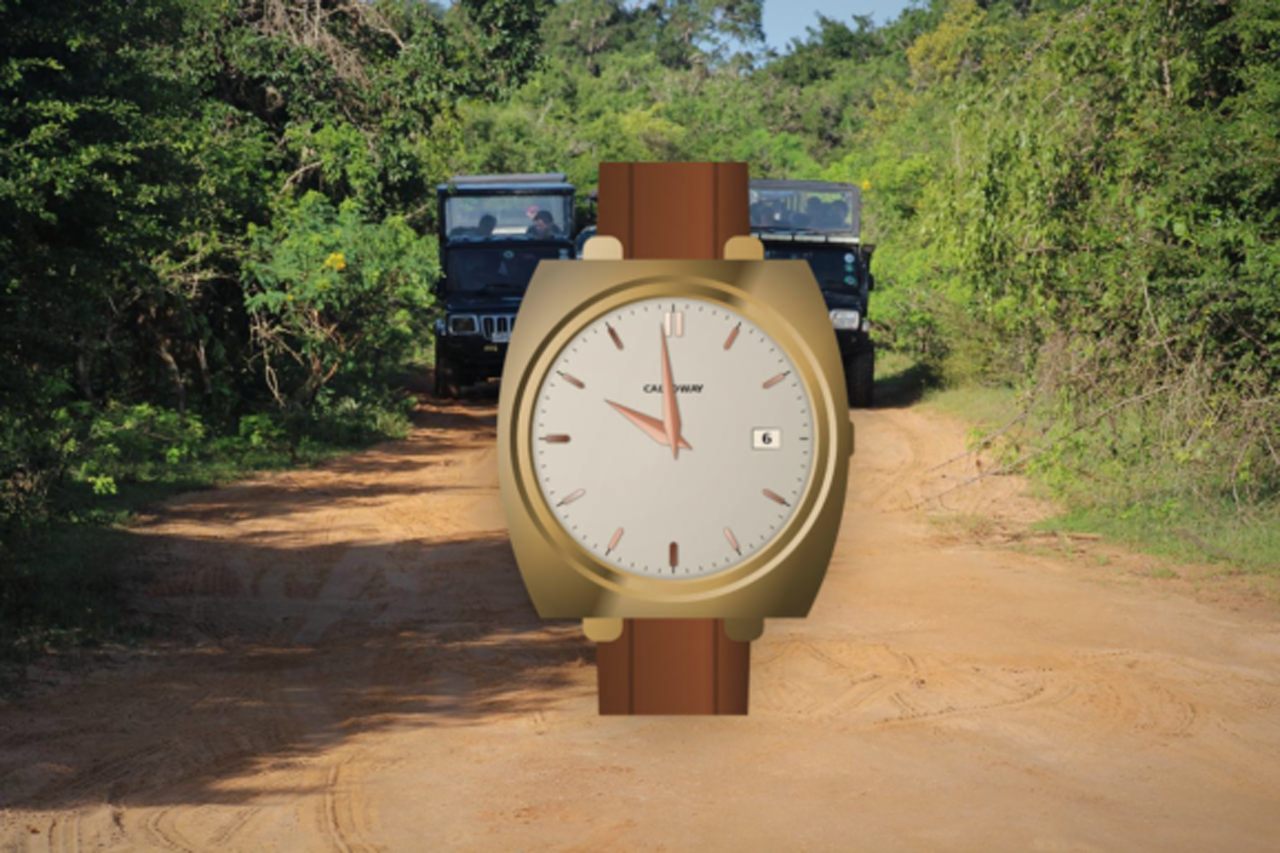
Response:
9h59
